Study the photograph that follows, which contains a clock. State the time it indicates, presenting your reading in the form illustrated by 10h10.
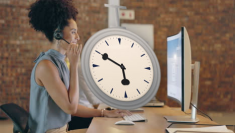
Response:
5h50
